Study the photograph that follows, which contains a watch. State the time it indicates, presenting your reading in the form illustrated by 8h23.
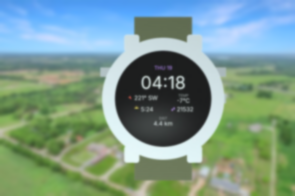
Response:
4h18
